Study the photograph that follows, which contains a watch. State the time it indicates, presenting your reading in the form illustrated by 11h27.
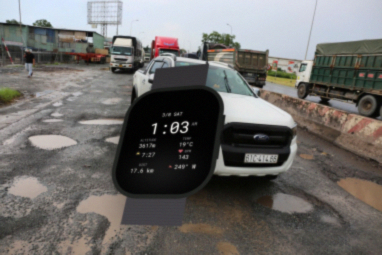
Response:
1h03
